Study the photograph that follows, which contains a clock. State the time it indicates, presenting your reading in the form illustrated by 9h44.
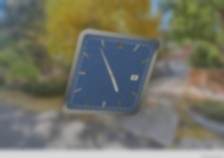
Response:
4h54
